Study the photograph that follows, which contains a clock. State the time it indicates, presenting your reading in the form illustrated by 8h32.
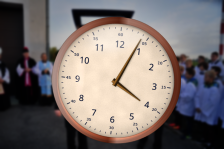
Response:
4h04
